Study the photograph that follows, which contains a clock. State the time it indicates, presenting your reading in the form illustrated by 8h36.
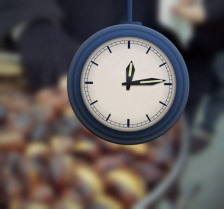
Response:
12h14
